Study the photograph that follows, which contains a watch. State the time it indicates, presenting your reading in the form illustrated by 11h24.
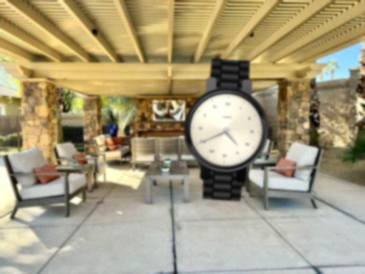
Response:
4h40
